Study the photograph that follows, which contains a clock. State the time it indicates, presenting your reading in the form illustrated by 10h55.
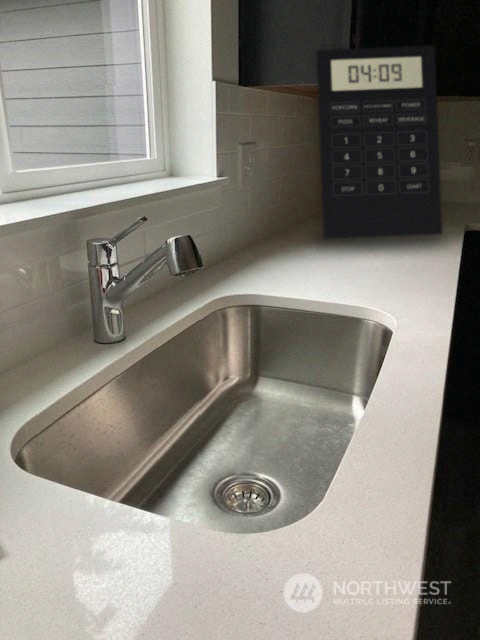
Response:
4h09
